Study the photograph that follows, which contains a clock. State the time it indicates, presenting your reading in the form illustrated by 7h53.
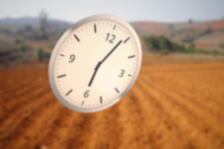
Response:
6h04
